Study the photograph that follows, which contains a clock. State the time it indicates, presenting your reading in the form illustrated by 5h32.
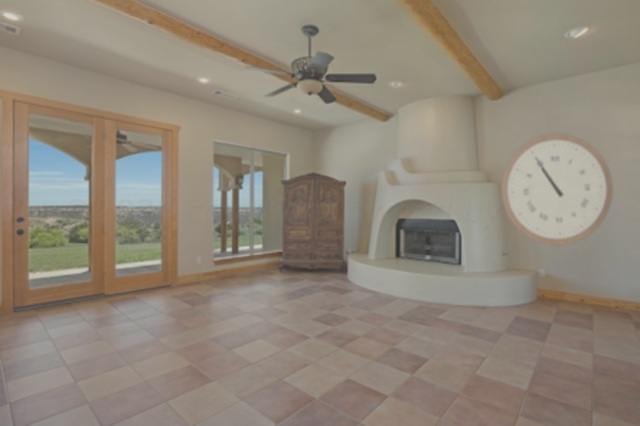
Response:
10h55
